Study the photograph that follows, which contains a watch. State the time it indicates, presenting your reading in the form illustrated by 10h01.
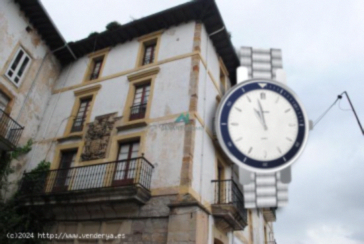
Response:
10h58
